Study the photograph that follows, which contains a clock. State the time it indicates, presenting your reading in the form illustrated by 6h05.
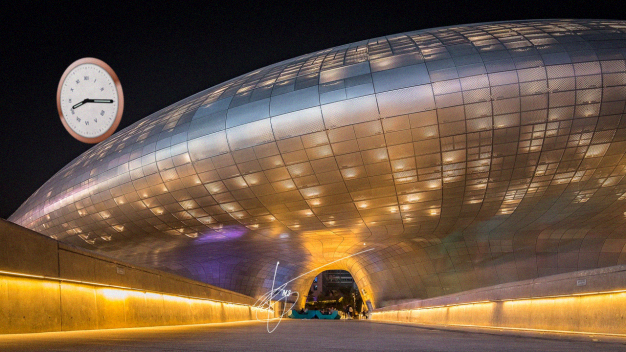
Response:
8h15
